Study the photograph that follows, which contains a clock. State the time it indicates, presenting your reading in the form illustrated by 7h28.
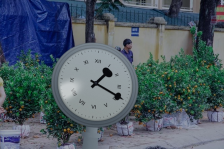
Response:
1h19
